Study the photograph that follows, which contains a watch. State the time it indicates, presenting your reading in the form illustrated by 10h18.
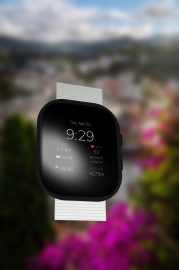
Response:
9h29
